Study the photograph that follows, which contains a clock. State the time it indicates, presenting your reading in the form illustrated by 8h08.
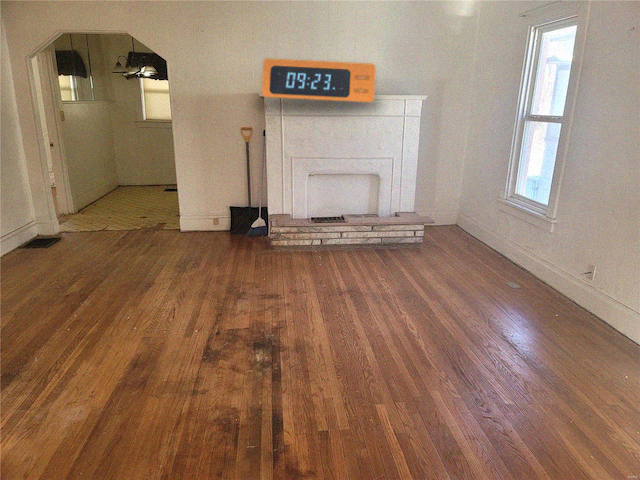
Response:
9h23
